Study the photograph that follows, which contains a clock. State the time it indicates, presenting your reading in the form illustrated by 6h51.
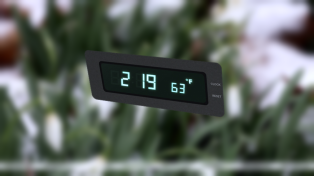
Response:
2h19
